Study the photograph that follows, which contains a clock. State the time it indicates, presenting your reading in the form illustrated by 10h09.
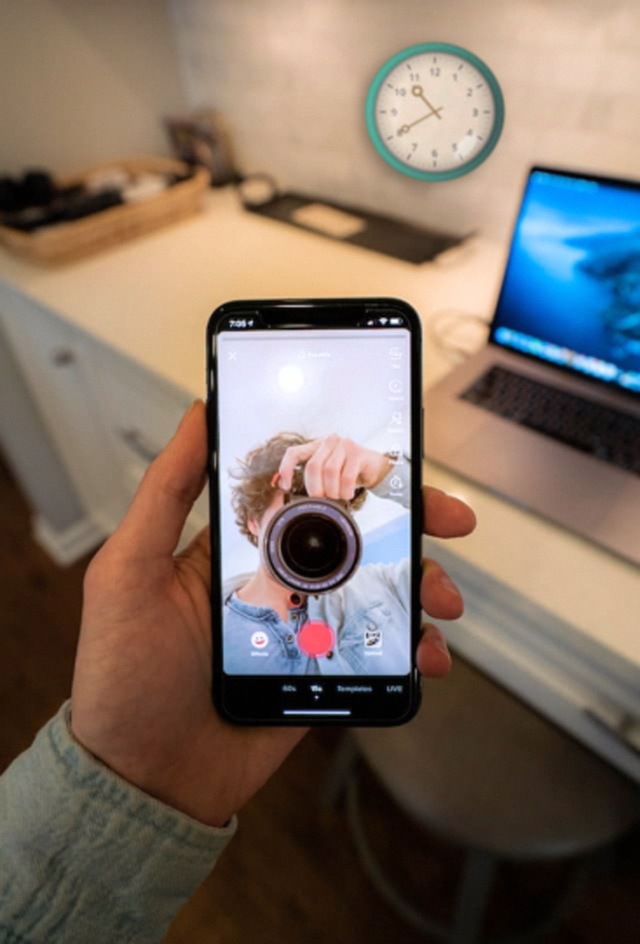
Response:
10h40
